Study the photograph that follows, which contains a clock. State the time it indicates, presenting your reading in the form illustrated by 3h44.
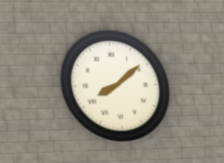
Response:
8h09
